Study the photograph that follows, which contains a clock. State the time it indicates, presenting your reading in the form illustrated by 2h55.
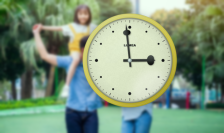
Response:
2h59
